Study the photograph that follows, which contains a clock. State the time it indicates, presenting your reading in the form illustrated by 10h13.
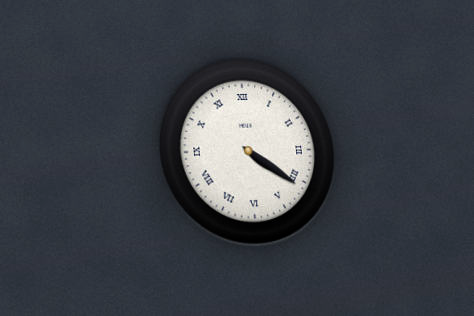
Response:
4h21
